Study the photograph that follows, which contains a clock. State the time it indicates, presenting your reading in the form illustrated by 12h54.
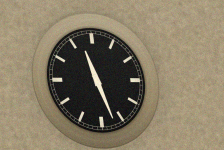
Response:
11h27
